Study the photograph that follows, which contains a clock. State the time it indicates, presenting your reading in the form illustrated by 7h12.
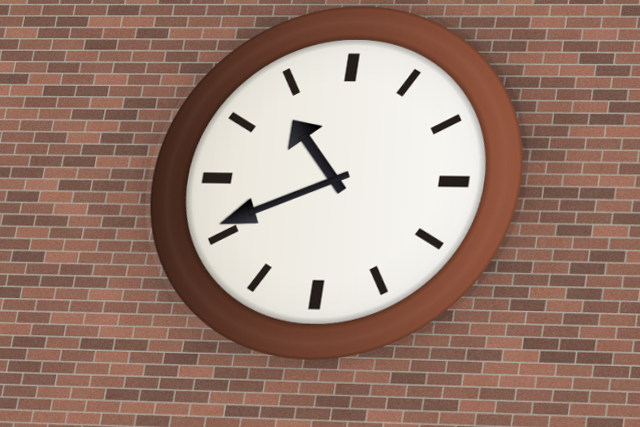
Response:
10h41
